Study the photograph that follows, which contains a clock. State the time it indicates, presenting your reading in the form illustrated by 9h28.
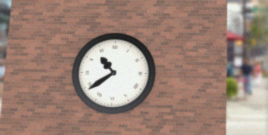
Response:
10h39
